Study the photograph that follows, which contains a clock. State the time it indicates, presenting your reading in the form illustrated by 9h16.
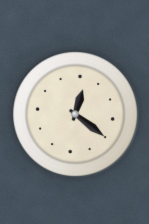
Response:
12h20
